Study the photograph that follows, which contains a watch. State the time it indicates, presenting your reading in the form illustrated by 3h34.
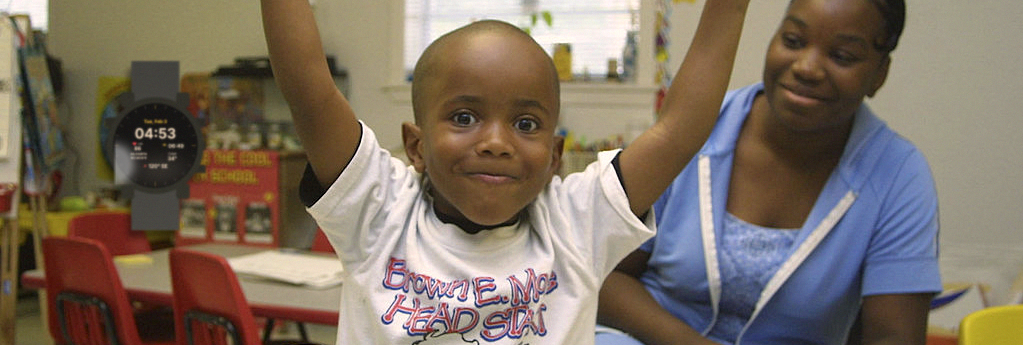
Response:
4h53
